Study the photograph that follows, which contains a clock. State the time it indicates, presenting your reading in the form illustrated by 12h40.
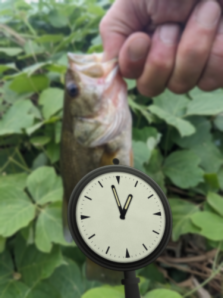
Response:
12h58
